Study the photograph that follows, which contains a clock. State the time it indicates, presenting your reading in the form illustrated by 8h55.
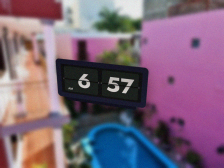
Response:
6h57
